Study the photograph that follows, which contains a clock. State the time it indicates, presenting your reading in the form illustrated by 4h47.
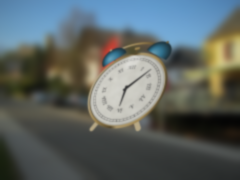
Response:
6h08
